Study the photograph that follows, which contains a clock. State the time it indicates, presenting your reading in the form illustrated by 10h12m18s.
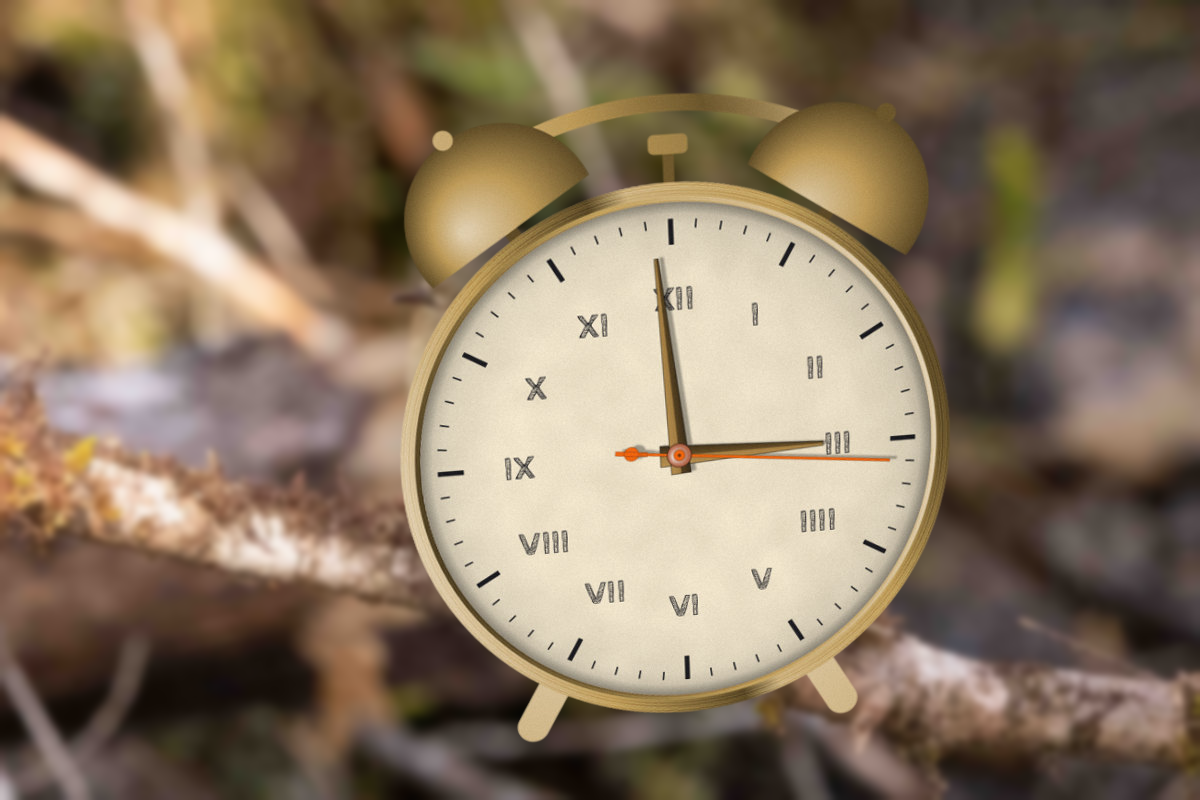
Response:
2h59m16s
